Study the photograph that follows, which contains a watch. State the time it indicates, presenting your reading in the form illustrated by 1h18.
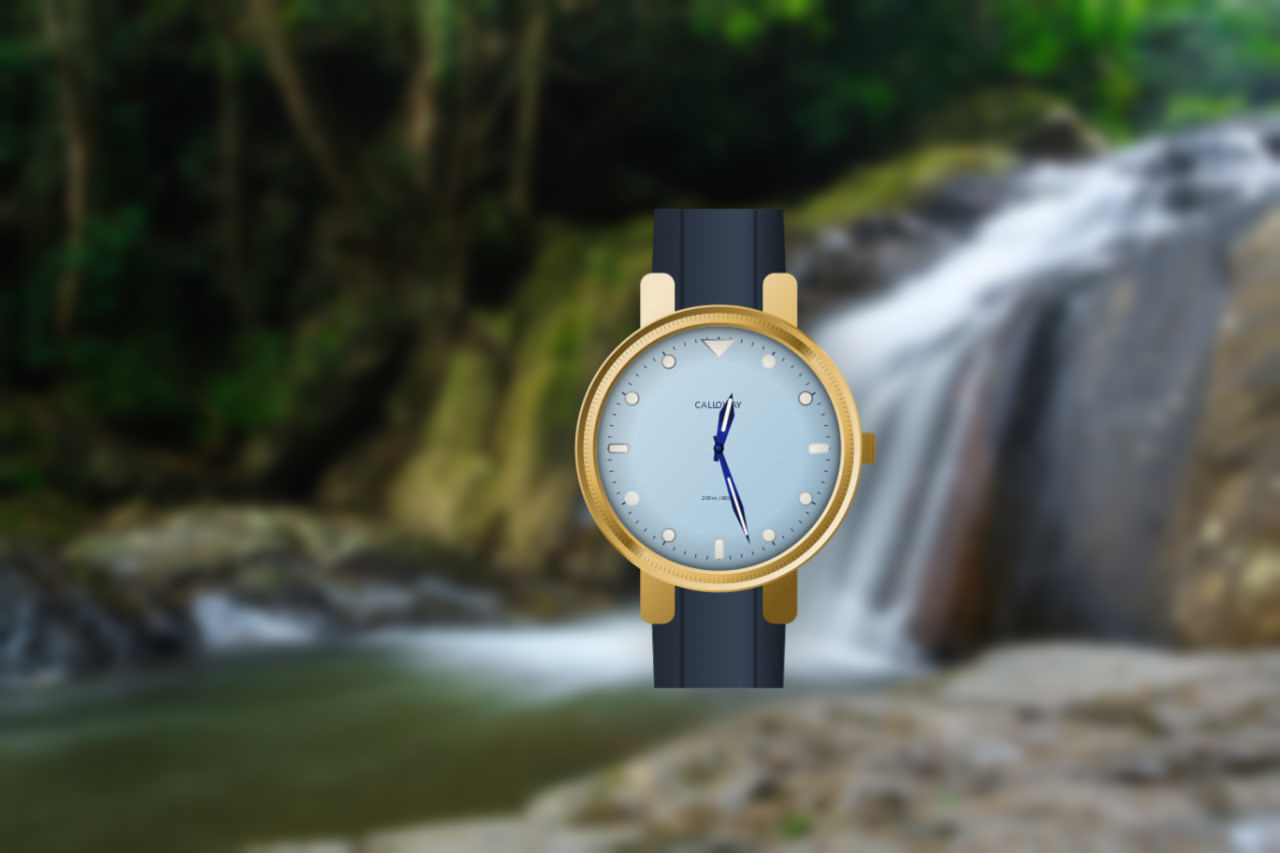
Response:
12h27
